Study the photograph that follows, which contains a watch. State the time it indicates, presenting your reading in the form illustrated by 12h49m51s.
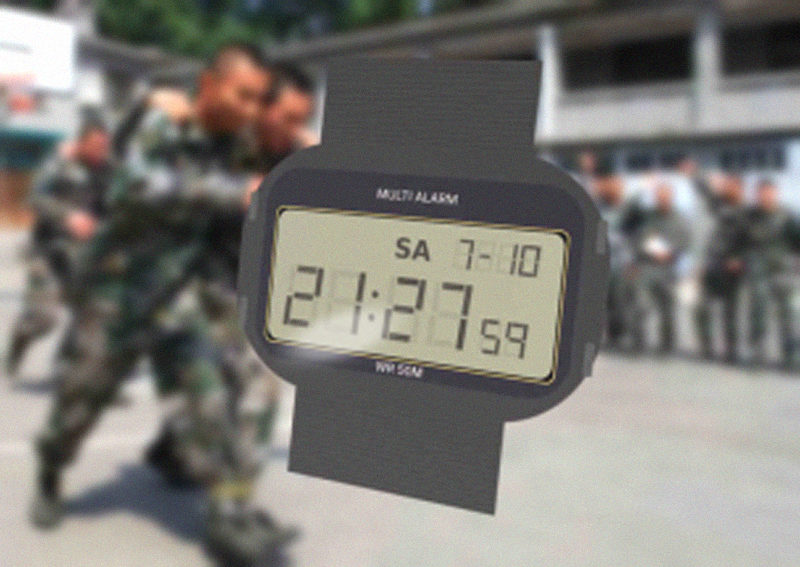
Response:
21h27m59s
